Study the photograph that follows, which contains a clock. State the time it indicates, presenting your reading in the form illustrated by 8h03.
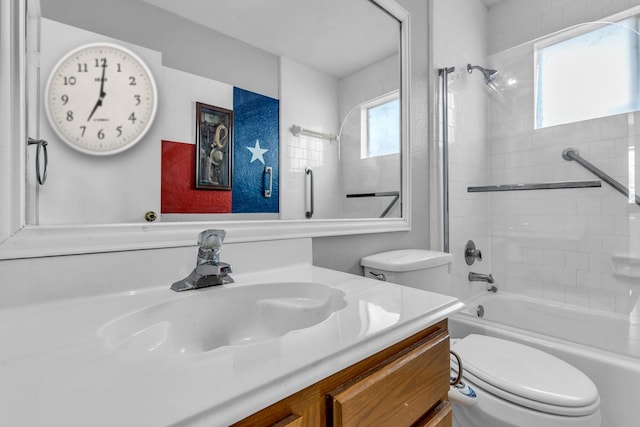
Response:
7h01
